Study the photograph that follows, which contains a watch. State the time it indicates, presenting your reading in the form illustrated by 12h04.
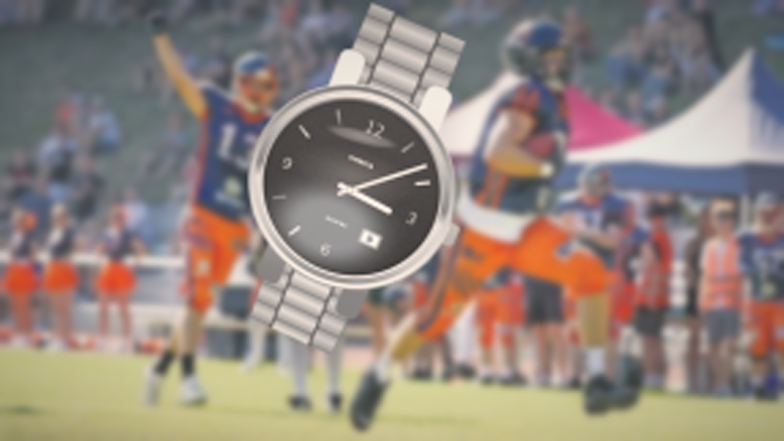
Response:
3h08
